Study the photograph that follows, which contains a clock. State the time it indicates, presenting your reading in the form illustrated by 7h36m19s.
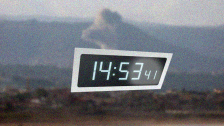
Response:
14h53m41s
